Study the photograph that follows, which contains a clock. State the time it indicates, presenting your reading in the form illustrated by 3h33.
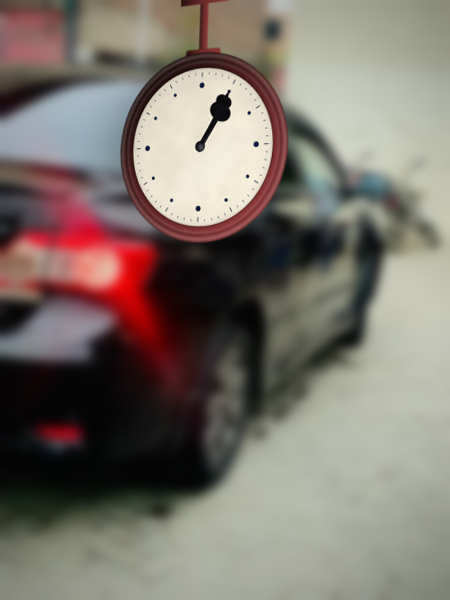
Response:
1h05
